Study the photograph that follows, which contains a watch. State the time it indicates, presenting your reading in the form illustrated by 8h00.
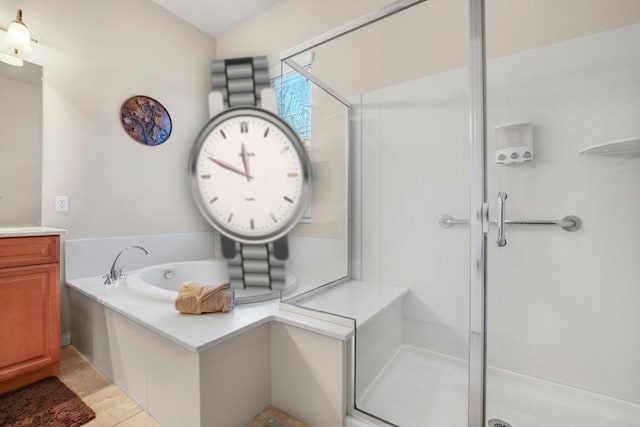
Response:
11h49
